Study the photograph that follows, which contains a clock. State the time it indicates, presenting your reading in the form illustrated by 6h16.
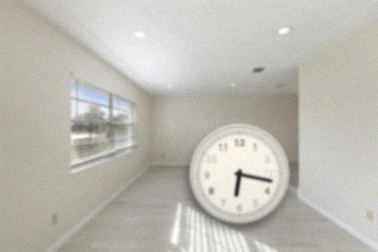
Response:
6h17
